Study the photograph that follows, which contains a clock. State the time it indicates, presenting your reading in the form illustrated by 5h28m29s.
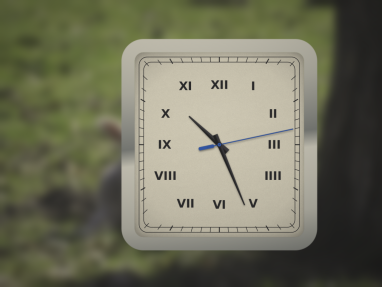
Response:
10h26m13s
